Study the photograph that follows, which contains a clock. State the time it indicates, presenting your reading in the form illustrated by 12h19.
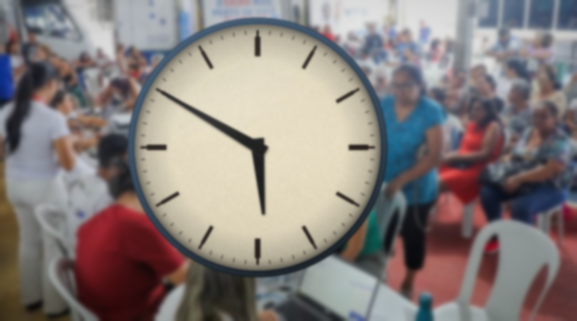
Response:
5h50
